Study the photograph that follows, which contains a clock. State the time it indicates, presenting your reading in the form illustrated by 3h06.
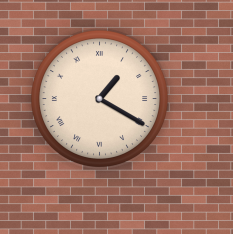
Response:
1h20
